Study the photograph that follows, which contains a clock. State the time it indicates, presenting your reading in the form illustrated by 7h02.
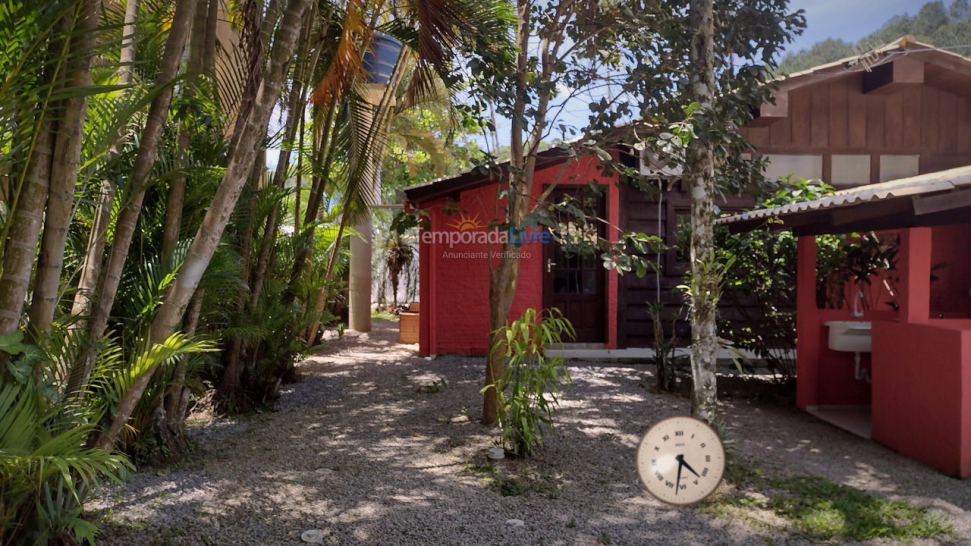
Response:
4h32
